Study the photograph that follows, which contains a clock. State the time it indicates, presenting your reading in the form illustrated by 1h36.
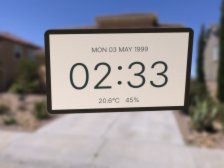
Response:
2h33
